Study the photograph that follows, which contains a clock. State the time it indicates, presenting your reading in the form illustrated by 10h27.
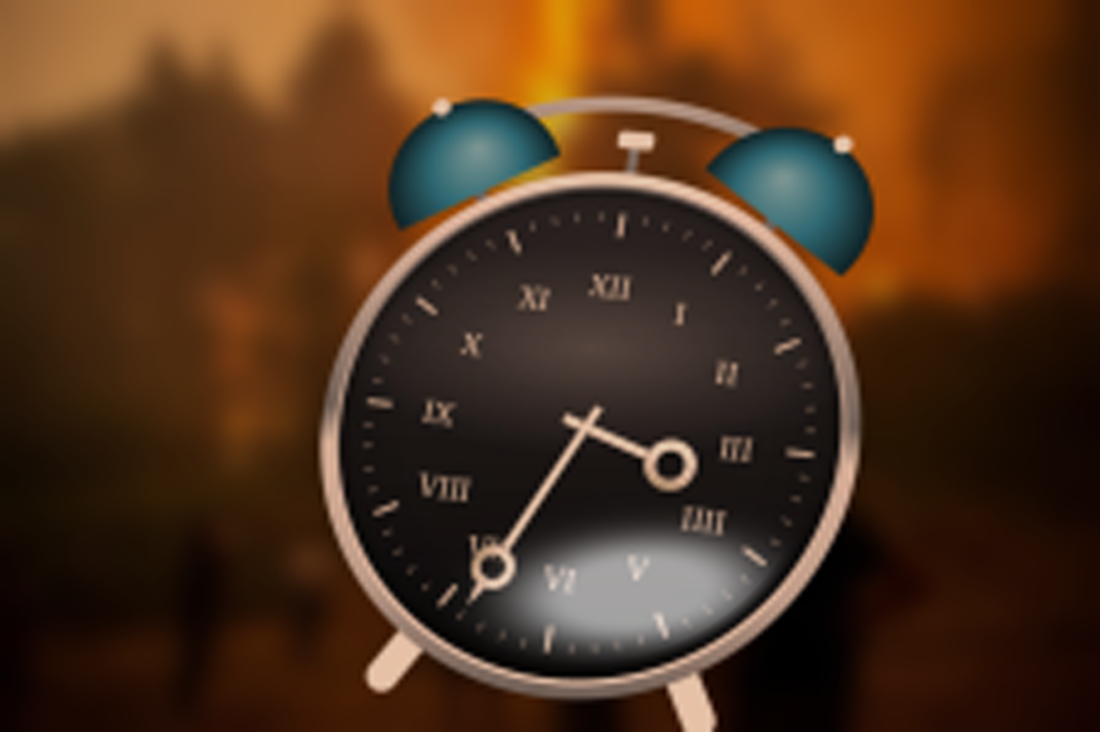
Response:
3h34
